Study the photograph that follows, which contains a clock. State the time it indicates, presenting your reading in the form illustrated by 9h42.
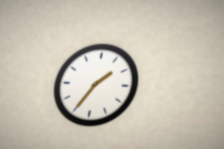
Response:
1h35
